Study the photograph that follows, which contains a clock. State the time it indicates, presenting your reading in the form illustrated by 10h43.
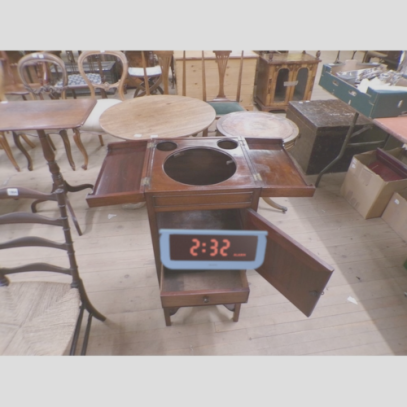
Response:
2h32
